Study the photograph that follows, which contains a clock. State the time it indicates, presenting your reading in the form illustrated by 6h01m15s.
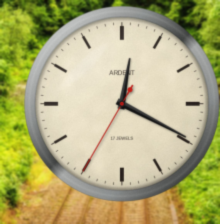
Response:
12h19m35s
